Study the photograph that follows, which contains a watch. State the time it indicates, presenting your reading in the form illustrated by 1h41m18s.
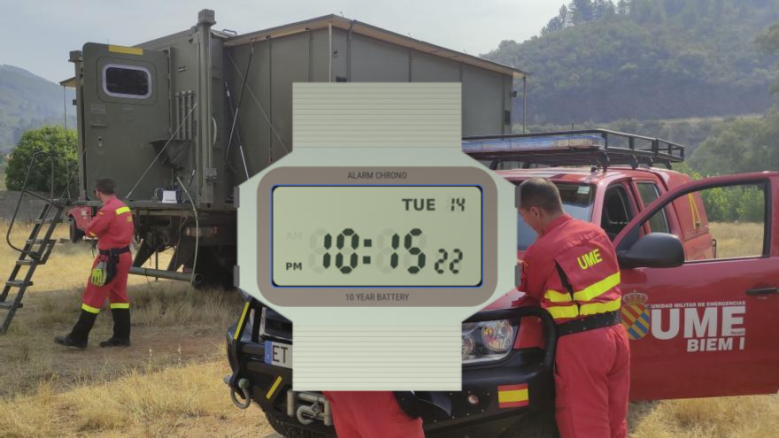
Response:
10h15m22s
